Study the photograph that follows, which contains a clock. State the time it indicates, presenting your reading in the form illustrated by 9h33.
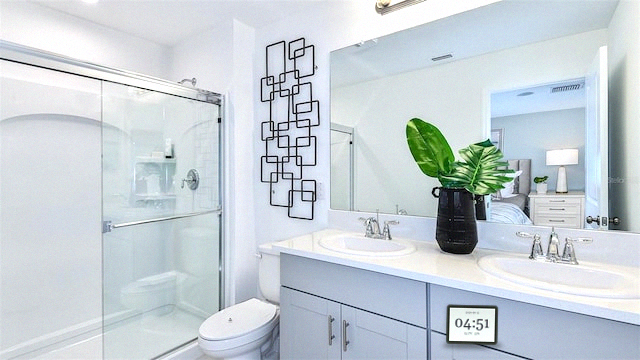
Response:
4h51
